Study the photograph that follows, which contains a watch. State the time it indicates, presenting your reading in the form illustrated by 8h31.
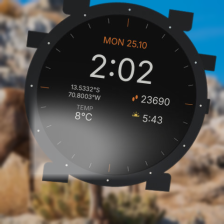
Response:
2h02
